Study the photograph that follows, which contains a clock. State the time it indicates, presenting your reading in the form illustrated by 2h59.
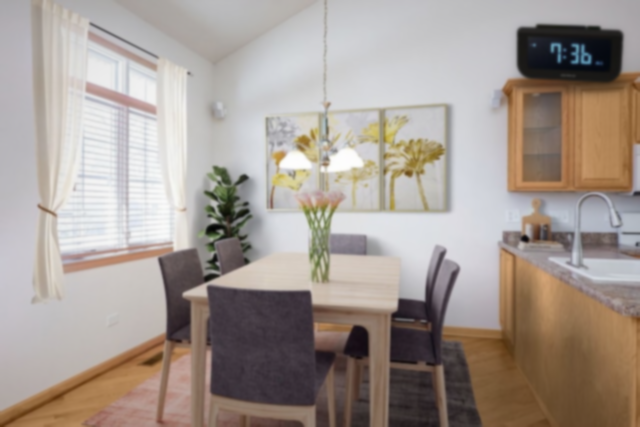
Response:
7h36
